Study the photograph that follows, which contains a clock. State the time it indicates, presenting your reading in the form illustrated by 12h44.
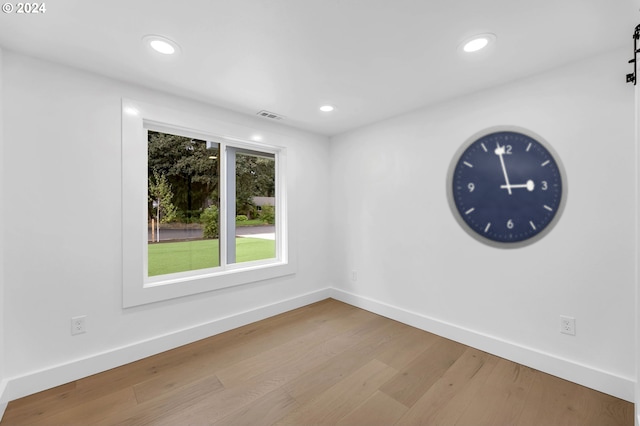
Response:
2h58
